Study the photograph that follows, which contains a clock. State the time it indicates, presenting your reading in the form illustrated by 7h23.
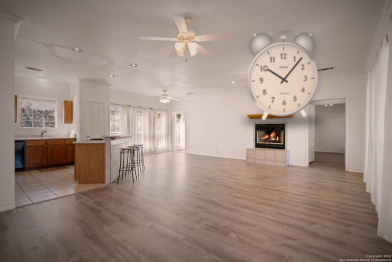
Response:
10h07
